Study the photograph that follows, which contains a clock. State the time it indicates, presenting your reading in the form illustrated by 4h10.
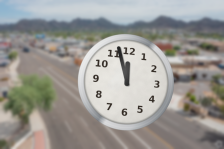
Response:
11h57
